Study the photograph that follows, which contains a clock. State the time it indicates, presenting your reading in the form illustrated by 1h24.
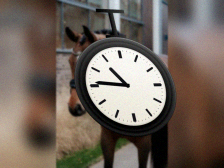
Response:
10h46
